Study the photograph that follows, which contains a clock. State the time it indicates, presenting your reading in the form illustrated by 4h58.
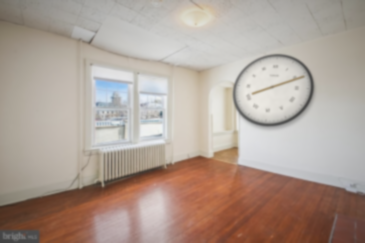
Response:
8h11
